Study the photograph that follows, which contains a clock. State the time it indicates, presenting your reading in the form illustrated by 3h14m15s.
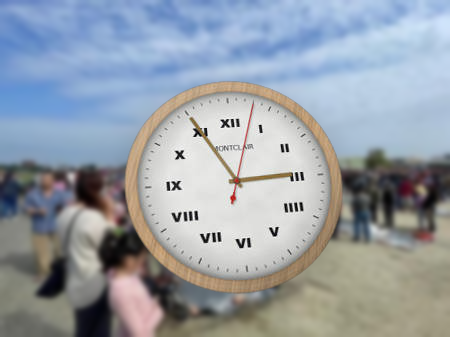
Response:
2h55m03s
